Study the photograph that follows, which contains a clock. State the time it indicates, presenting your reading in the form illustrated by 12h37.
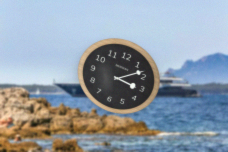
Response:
3h08
